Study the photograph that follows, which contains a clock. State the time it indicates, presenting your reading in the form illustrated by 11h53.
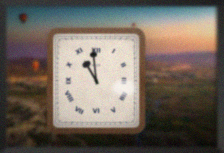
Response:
10h59
